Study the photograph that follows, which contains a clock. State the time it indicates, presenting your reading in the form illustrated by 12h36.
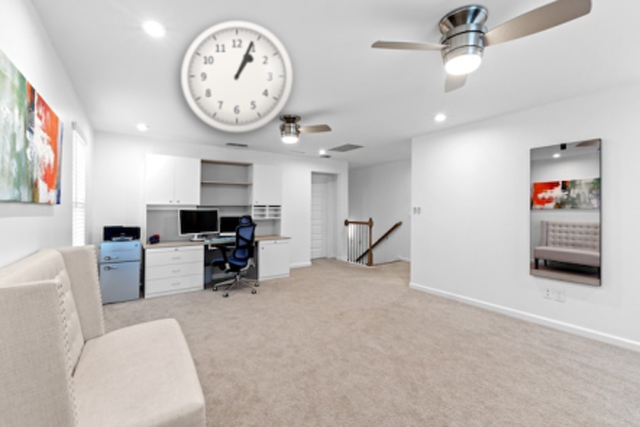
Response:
1h04
